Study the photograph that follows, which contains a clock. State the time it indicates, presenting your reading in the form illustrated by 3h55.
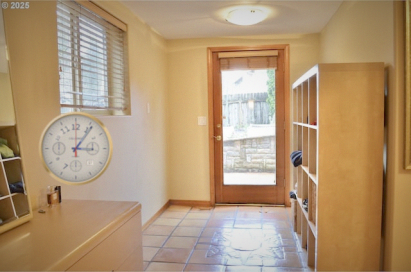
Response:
3h06
